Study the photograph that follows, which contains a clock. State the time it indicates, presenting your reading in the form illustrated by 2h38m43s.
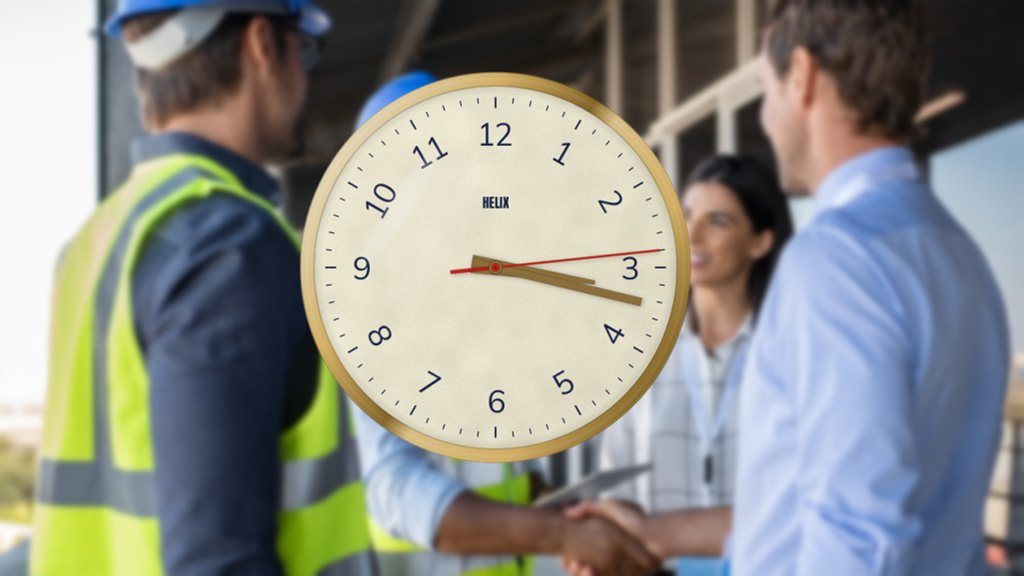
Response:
3h17m14s
